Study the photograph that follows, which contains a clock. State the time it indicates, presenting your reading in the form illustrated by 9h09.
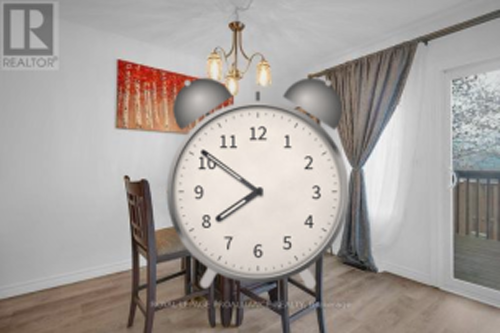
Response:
7h51
